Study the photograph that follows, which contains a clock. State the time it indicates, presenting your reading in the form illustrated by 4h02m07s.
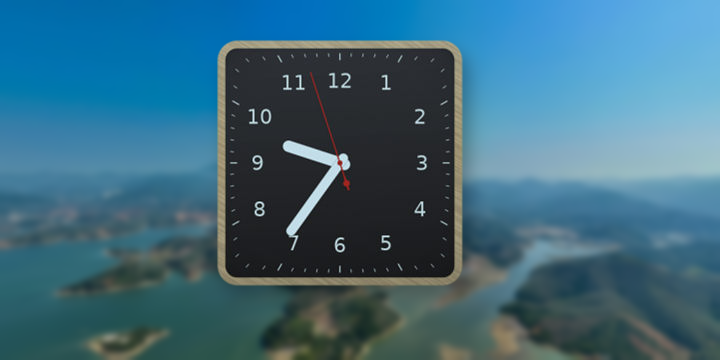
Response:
9h35m57s
